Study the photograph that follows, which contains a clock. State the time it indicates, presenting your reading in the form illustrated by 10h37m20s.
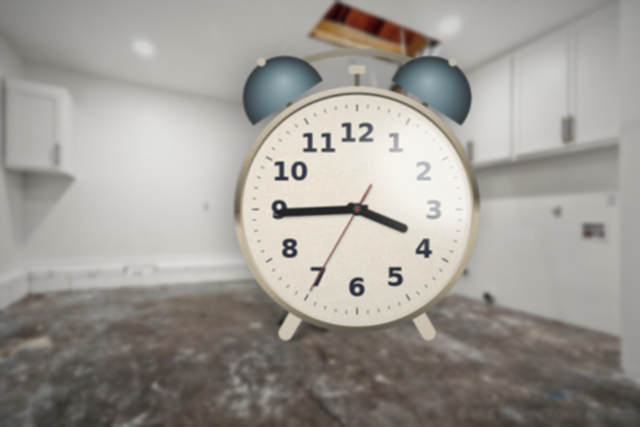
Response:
3h44m35s
